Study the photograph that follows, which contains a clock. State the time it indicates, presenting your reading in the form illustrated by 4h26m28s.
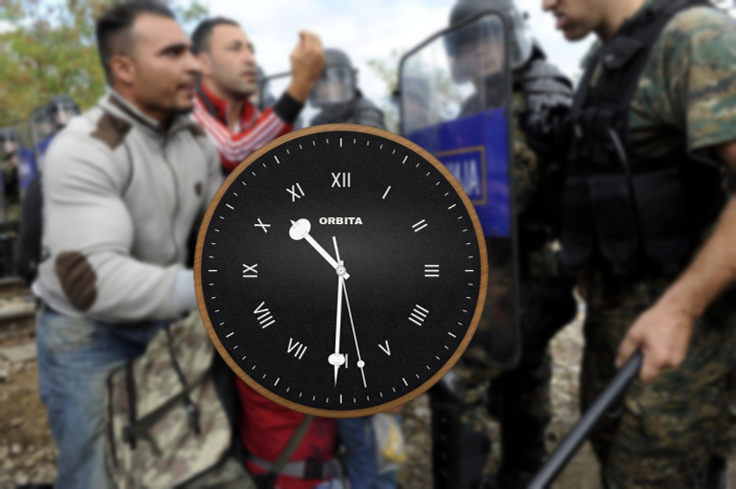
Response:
10h30m28s
